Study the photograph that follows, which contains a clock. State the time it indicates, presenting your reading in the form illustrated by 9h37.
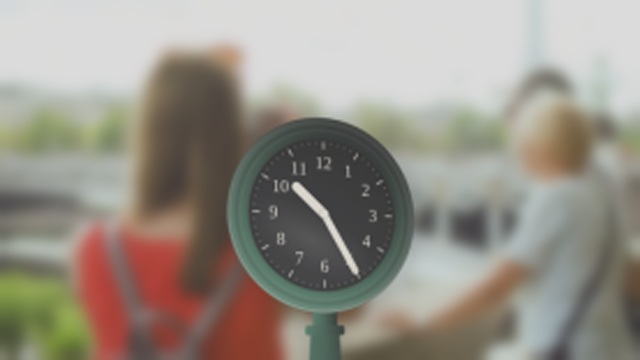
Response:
10h25
